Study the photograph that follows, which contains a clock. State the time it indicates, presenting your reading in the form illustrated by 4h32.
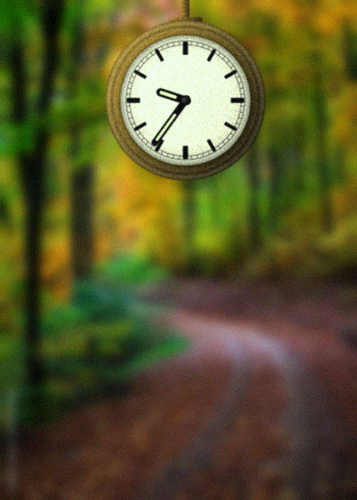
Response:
9h36
